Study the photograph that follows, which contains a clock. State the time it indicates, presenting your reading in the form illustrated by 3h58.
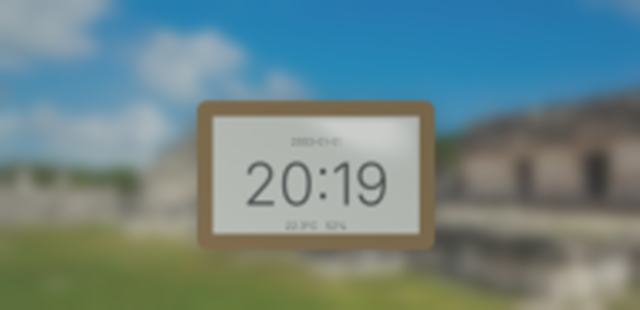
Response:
20h19
